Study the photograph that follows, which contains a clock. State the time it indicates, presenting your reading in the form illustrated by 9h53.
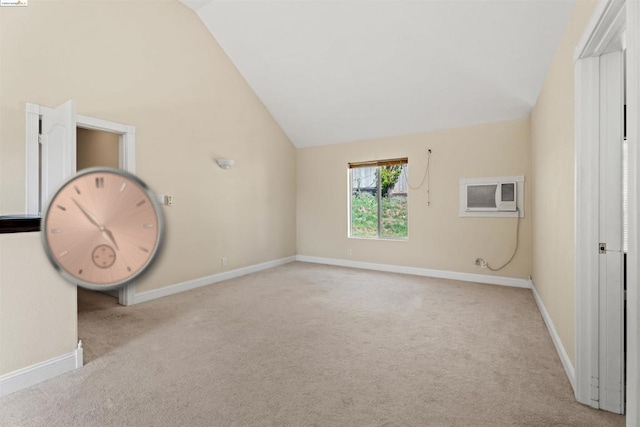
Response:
4h53
